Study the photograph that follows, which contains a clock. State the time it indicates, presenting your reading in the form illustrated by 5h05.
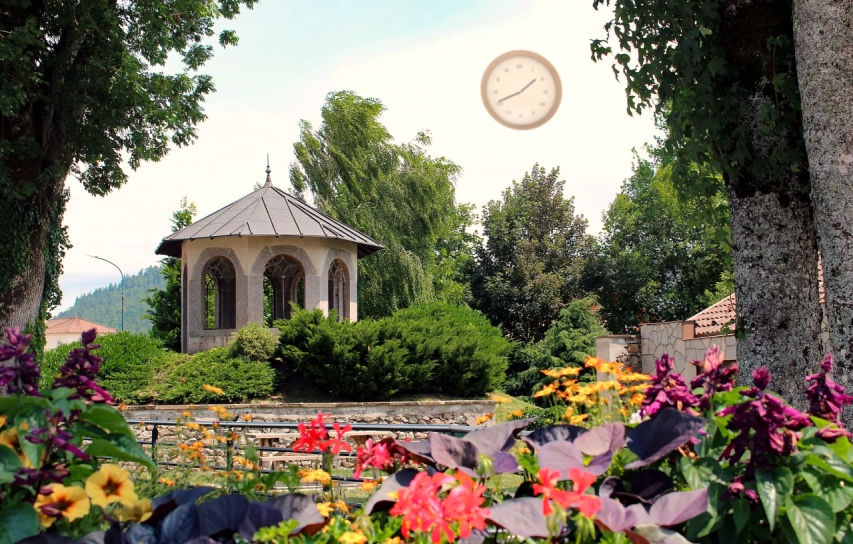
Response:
1h41
